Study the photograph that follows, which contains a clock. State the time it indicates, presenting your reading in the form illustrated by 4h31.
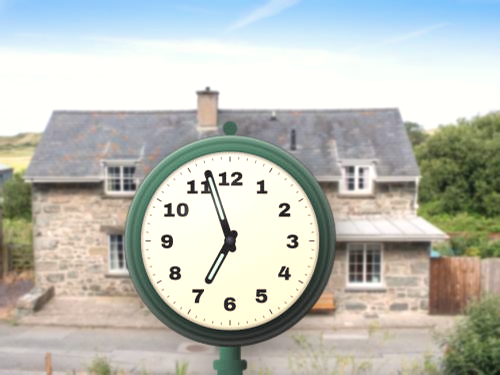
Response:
6h57
